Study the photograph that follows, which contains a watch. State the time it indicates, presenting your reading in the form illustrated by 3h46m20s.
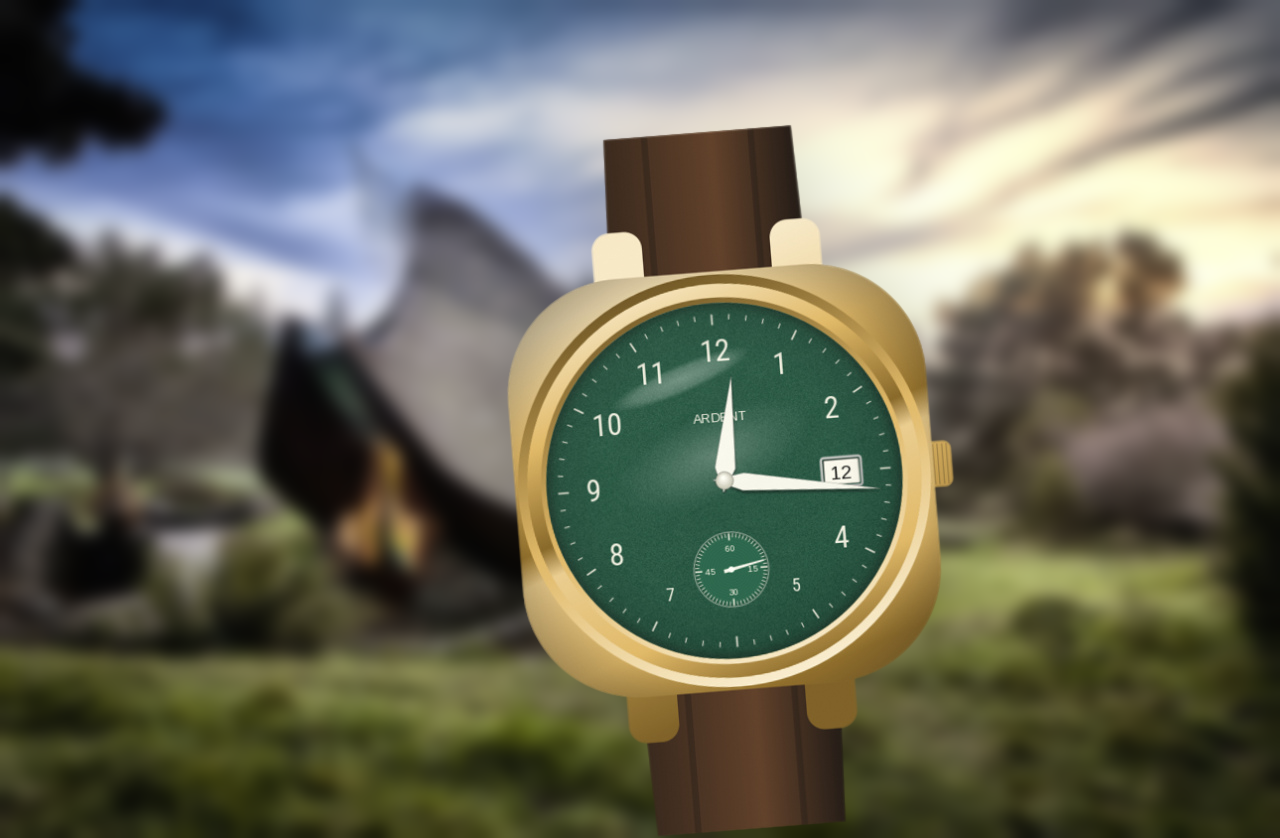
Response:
12h16m13s
